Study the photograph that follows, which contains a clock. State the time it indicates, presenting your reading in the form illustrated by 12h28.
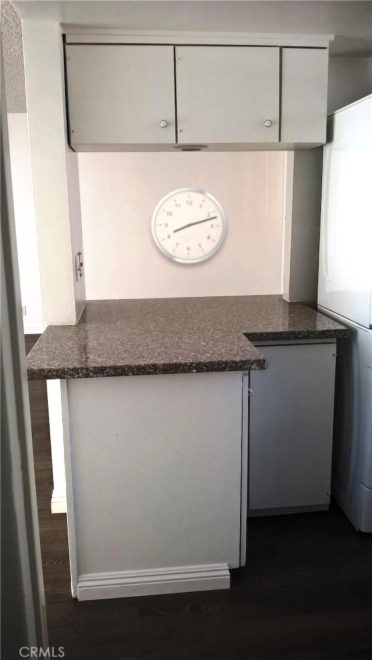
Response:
8h12
